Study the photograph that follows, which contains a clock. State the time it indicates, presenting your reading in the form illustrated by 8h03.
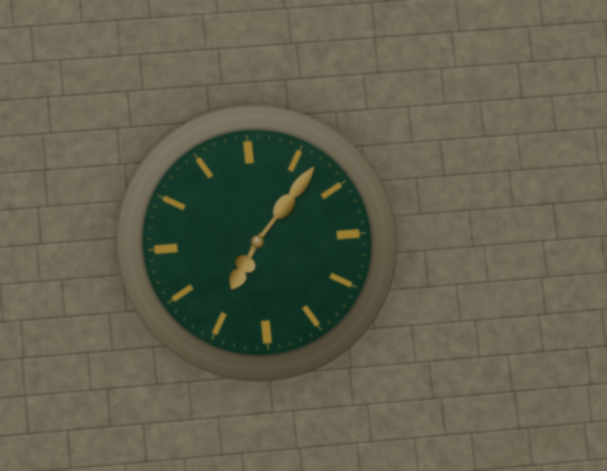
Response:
7h07
